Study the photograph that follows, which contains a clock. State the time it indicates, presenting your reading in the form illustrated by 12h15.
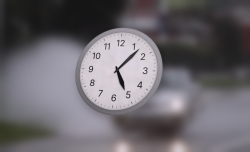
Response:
5h07
